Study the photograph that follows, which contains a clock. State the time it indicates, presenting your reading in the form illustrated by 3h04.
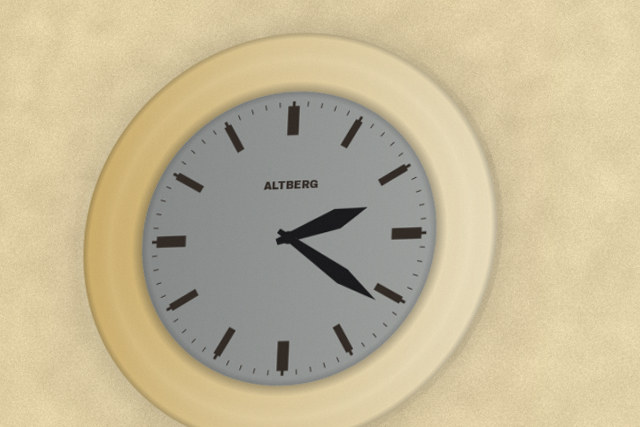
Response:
2h21
